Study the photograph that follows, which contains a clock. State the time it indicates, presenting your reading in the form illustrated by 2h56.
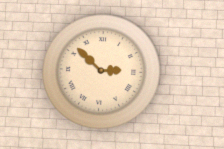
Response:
2h52
